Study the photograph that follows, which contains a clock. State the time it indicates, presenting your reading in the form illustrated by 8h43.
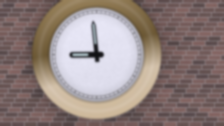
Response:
8h59
